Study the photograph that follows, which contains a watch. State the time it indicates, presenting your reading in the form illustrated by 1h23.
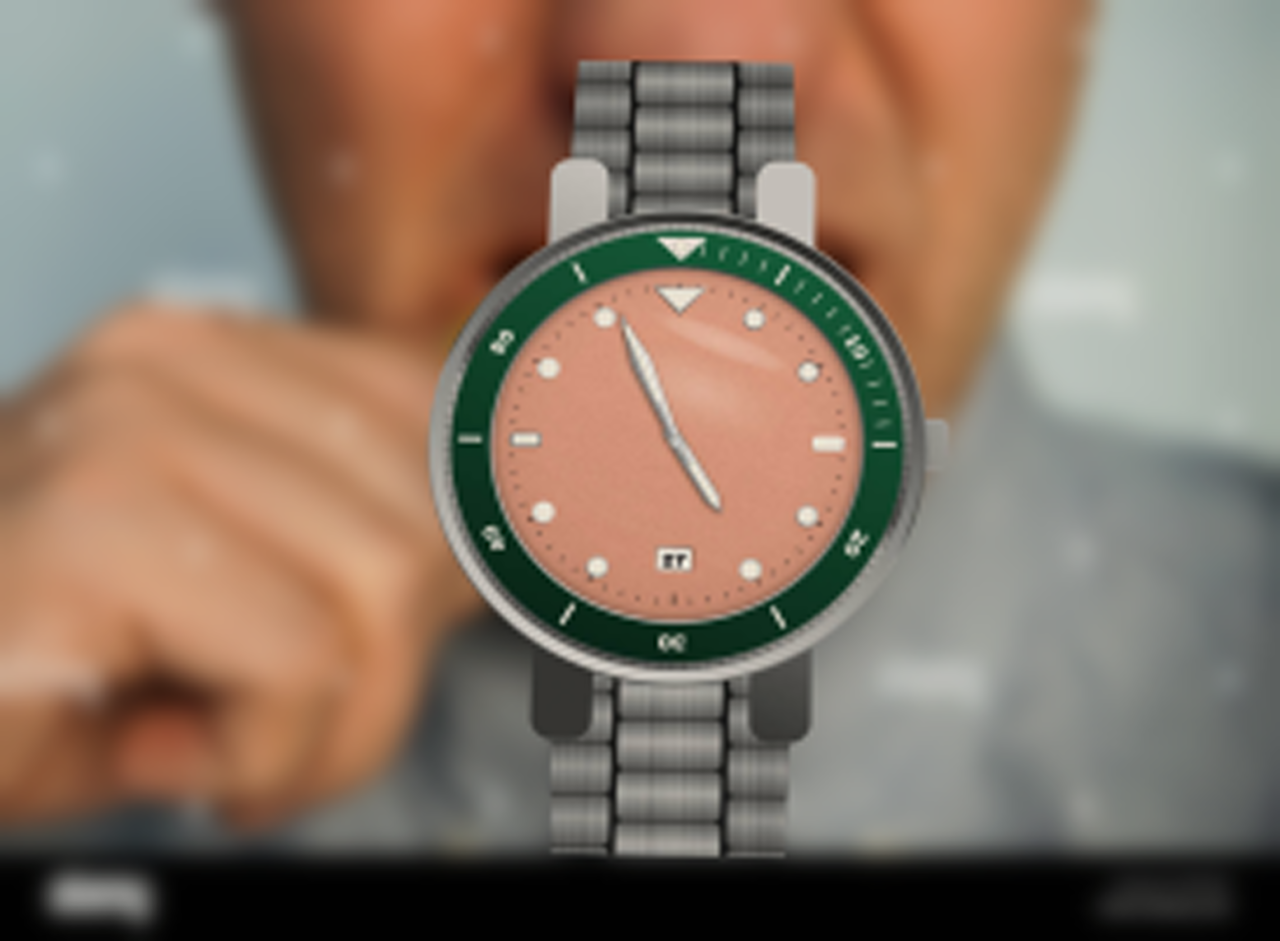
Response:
4h56
